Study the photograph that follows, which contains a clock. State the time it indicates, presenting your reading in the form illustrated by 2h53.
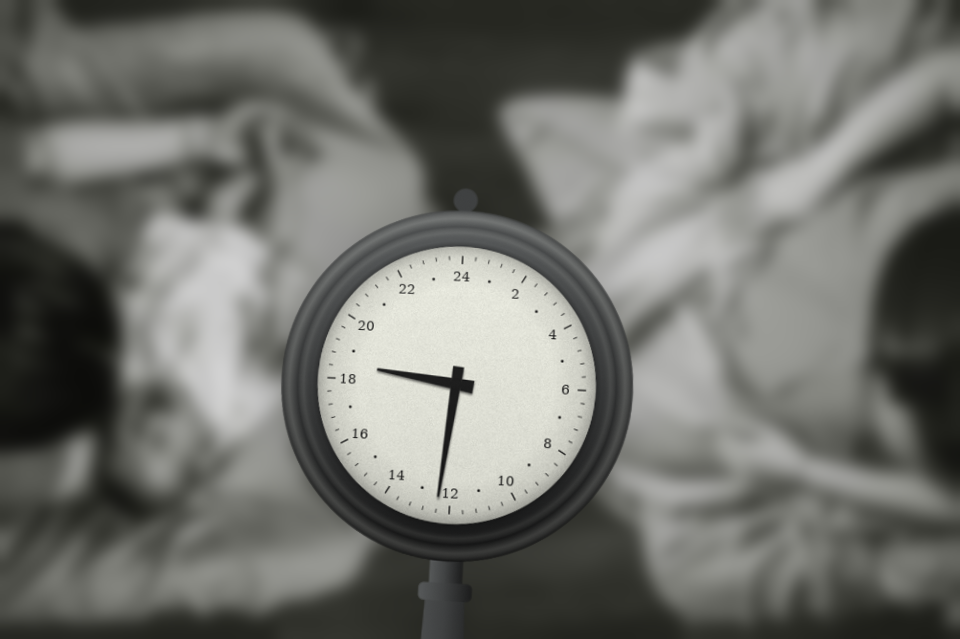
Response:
18h31
